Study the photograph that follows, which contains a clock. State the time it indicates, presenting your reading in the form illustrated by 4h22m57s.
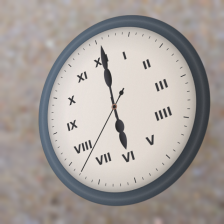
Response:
6h00m38s
